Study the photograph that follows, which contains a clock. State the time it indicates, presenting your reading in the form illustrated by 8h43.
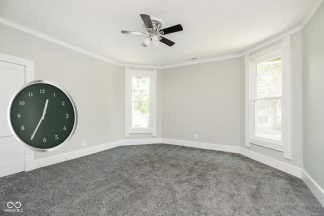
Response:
12h35
